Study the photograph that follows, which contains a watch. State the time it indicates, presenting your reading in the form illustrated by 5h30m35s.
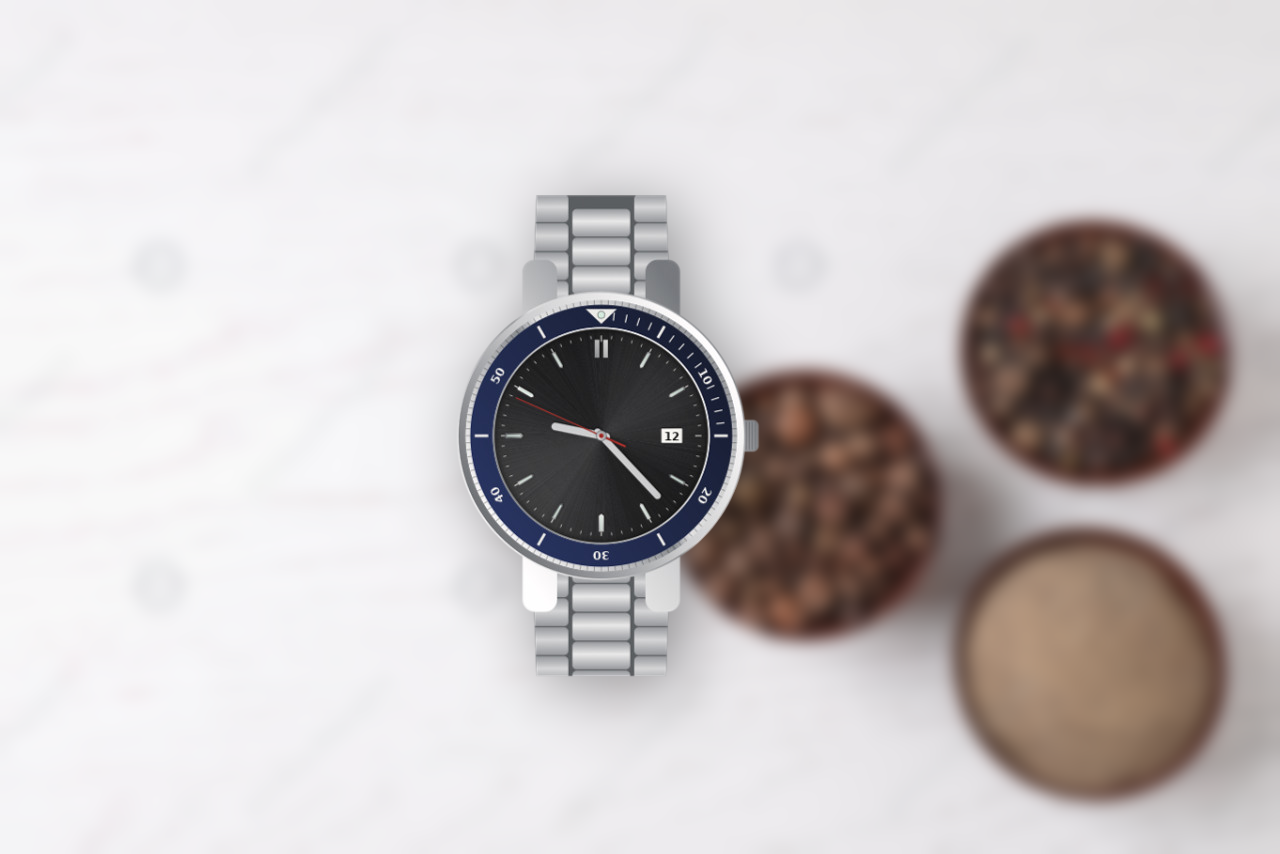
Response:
9h22m49s
